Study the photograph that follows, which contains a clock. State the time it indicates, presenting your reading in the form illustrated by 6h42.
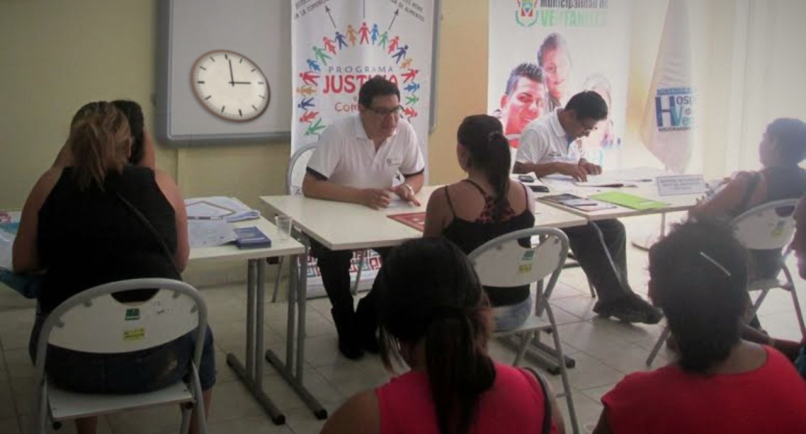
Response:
3h01
